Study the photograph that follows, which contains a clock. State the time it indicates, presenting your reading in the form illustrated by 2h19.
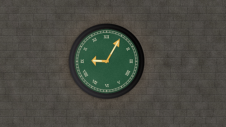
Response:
9h05
